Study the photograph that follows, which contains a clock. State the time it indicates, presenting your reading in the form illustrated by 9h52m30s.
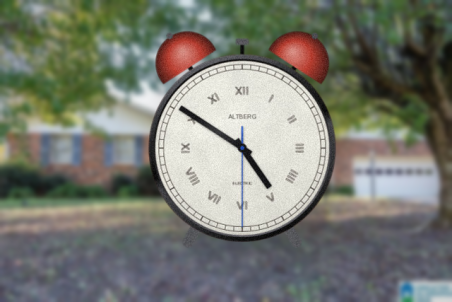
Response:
4h50m30s
